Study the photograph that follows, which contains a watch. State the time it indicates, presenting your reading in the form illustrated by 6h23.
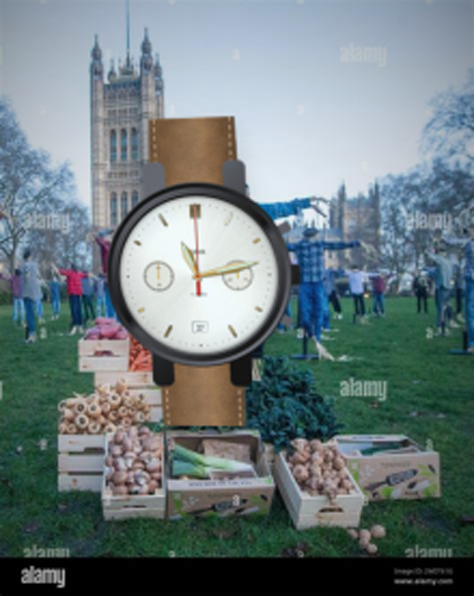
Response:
11h13
